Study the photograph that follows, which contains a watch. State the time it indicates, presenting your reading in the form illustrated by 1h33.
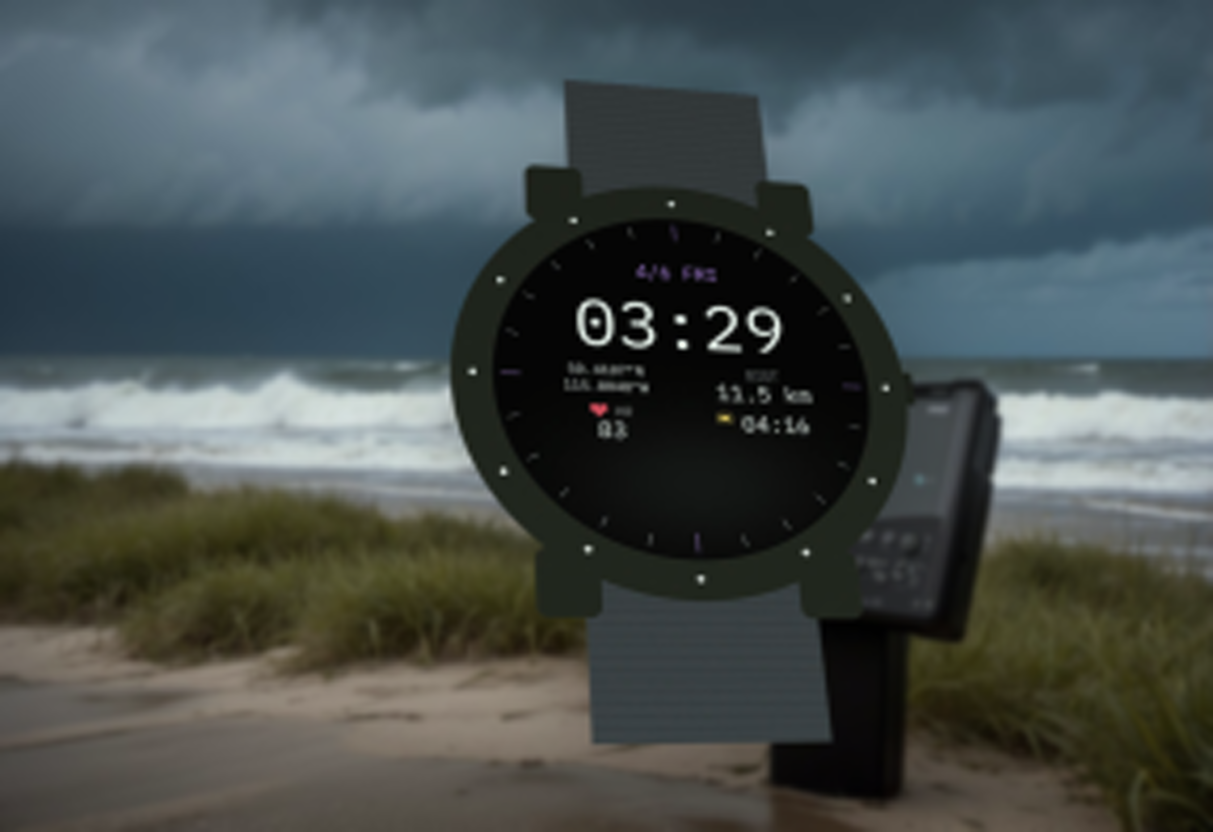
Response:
3h29
